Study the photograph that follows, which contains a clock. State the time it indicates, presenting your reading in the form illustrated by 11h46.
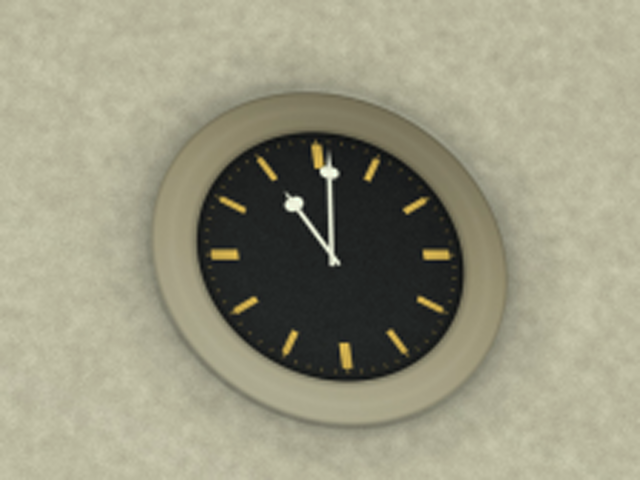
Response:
11h01
